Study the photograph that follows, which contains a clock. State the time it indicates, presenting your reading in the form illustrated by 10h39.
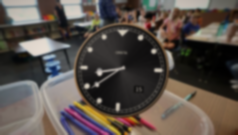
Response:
8h39
